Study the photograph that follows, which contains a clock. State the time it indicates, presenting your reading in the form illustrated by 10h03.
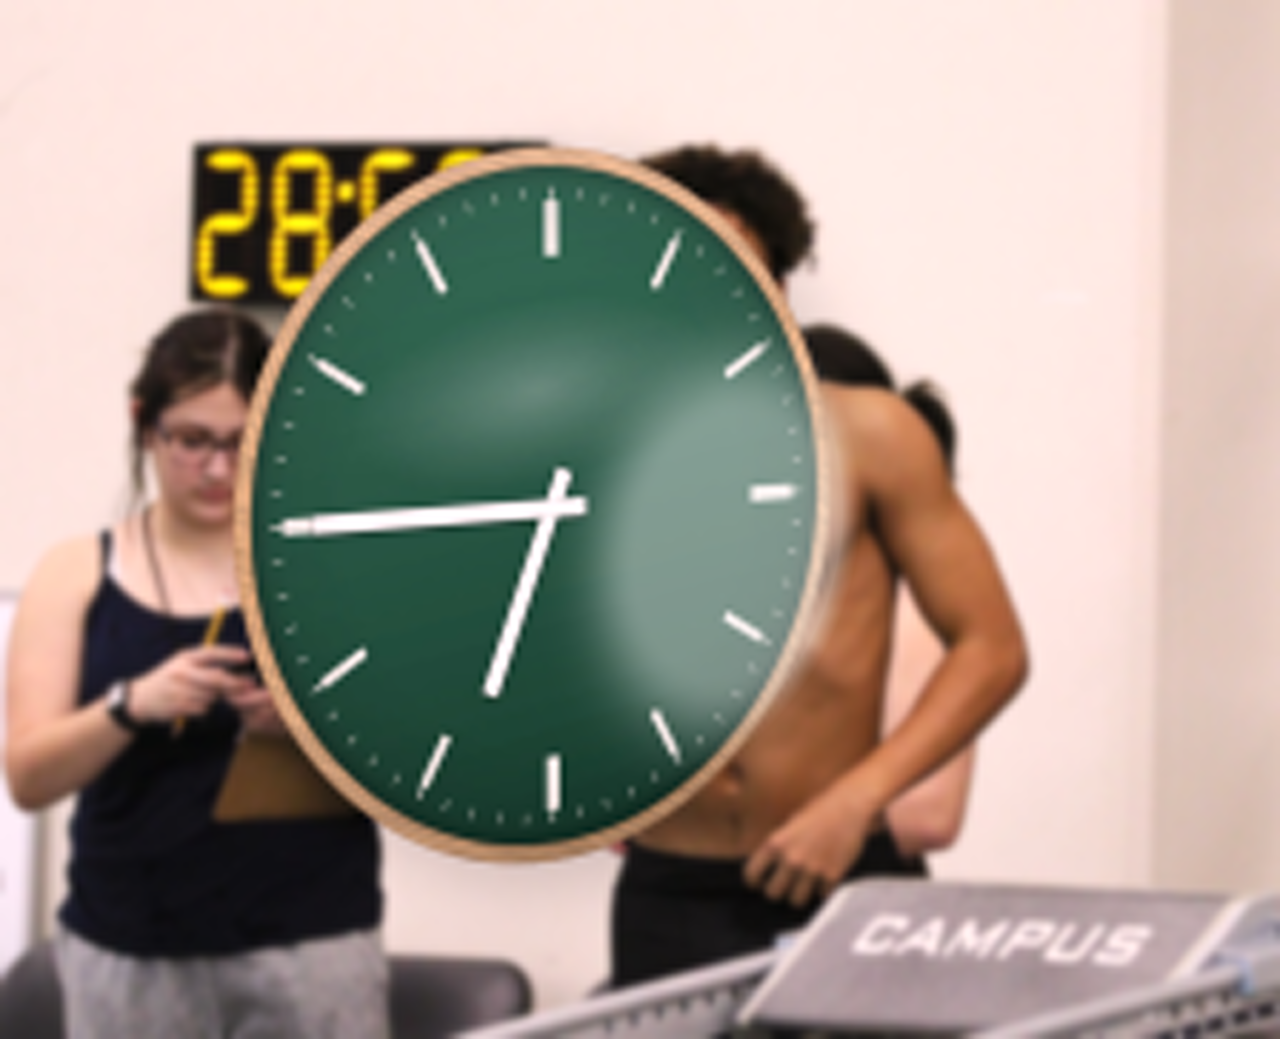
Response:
6h45
